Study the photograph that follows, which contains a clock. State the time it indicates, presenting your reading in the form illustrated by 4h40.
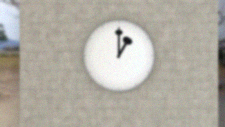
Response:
1h00
